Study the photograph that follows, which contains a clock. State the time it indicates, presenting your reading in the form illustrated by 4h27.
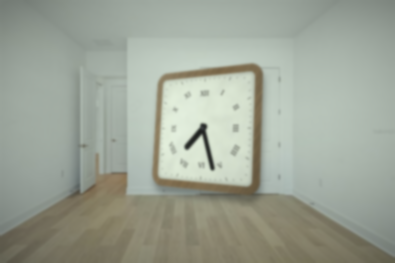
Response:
7h27
